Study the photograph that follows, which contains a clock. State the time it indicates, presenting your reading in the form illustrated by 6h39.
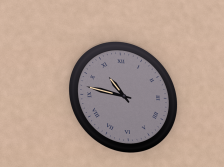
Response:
10h47
